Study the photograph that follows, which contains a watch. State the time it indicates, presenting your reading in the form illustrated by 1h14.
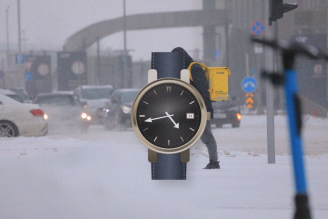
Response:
4h43
